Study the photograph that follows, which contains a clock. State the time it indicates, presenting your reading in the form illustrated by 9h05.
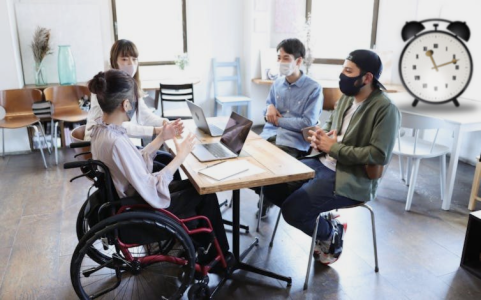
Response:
11h12
